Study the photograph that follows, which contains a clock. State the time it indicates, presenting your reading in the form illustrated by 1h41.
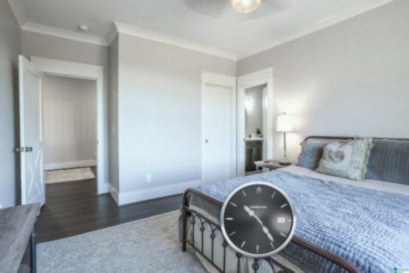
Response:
10h24
